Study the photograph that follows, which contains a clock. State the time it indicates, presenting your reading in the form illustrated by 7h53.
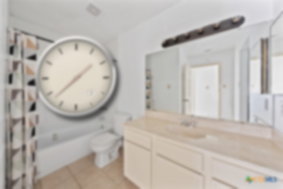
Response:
1h38
